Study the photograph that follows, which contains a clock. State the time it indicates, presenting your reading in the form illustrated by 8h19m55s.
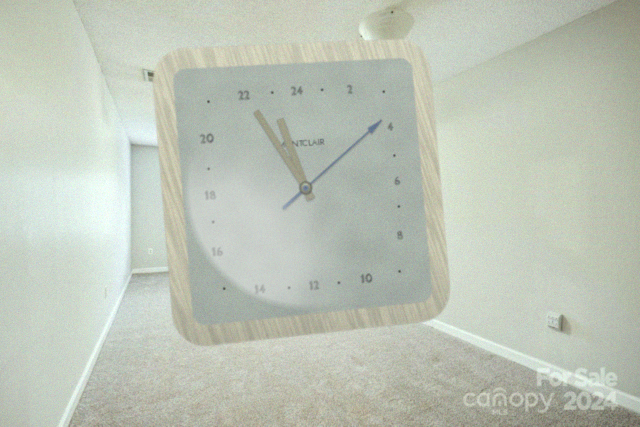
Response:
22h55m09s
